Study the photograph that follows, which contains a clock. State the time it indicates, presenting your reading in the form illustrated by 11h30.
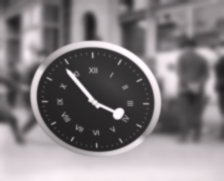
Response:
3h54
